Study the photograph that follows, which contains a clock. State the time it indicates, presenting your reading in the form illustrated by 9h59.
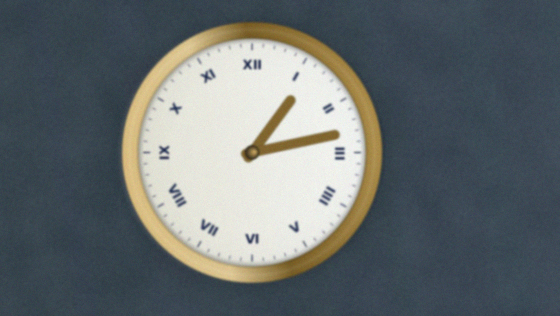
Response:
1h13
